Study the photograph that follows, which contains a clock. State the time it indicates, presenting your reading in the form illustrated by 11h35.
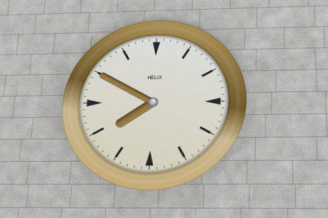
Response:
7h50
